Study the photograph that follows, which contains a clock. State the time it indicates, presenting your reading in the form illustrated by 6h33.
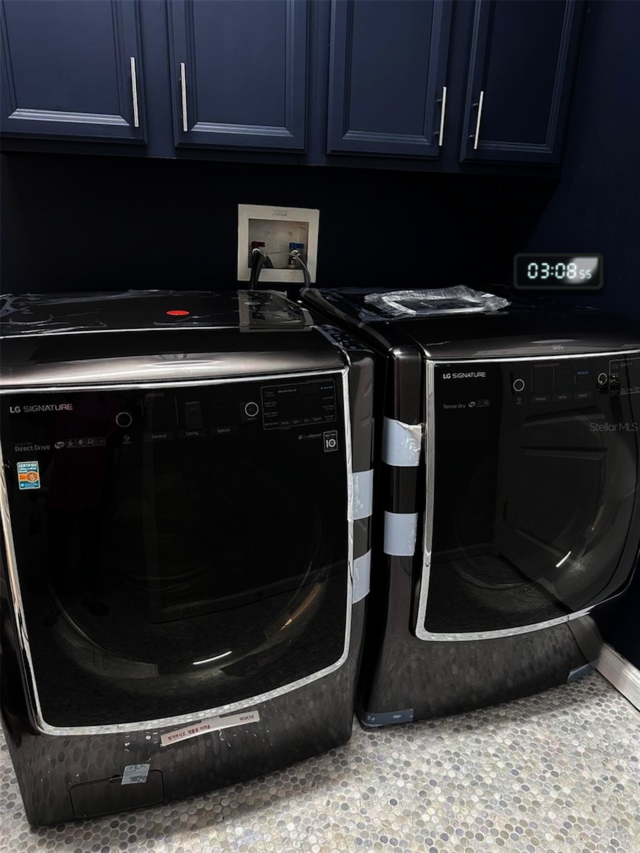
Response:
3h08
